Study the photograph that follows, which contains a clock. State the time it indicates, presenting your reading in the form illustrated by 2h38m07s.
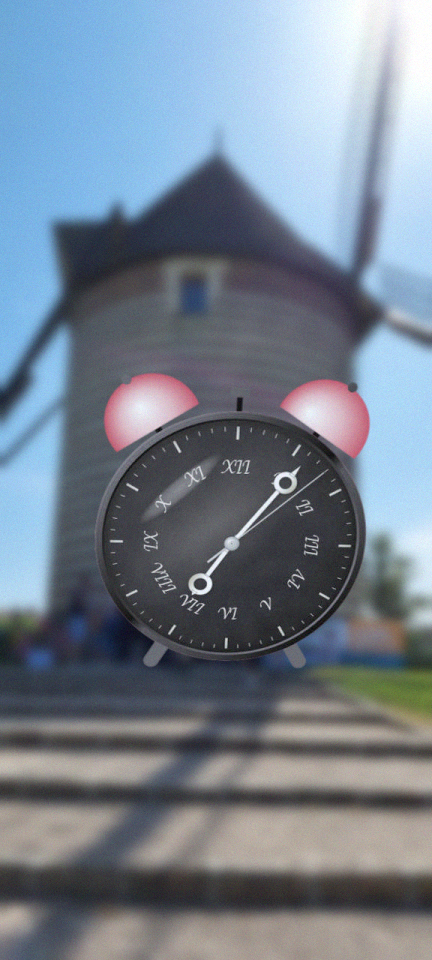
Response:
7h06m08s
